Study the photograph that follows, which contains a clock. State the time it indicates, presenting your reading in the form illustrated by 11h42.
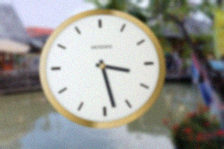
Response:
3h28
